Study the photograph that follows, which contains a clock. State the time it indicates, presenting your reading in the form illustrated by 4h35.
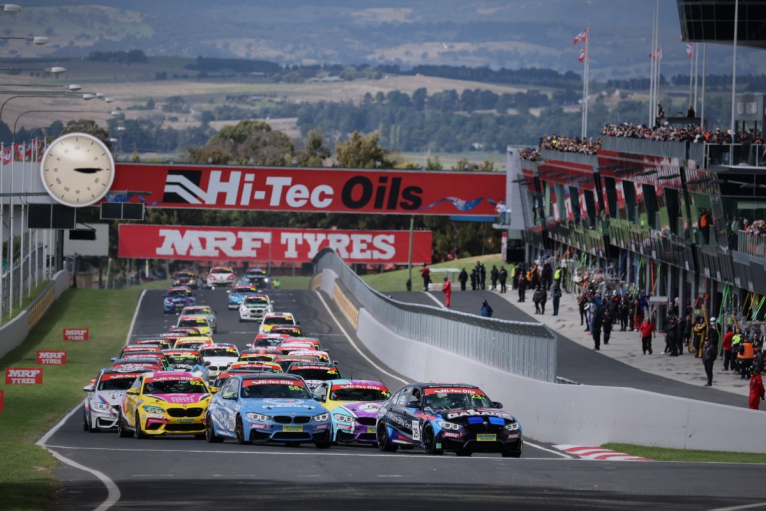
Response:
3h15
